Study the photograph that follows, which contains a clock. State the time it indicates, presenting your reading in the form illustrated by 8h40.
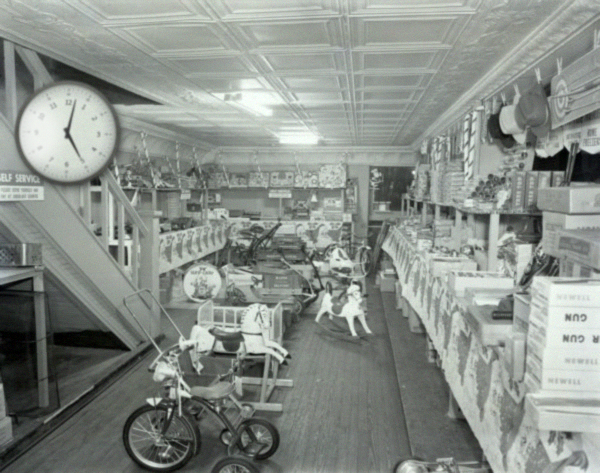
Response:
5h02
